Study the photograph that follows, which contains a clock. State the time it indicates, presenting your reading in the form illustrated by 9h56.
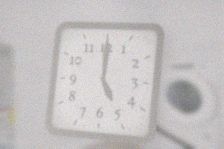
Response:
5h00
